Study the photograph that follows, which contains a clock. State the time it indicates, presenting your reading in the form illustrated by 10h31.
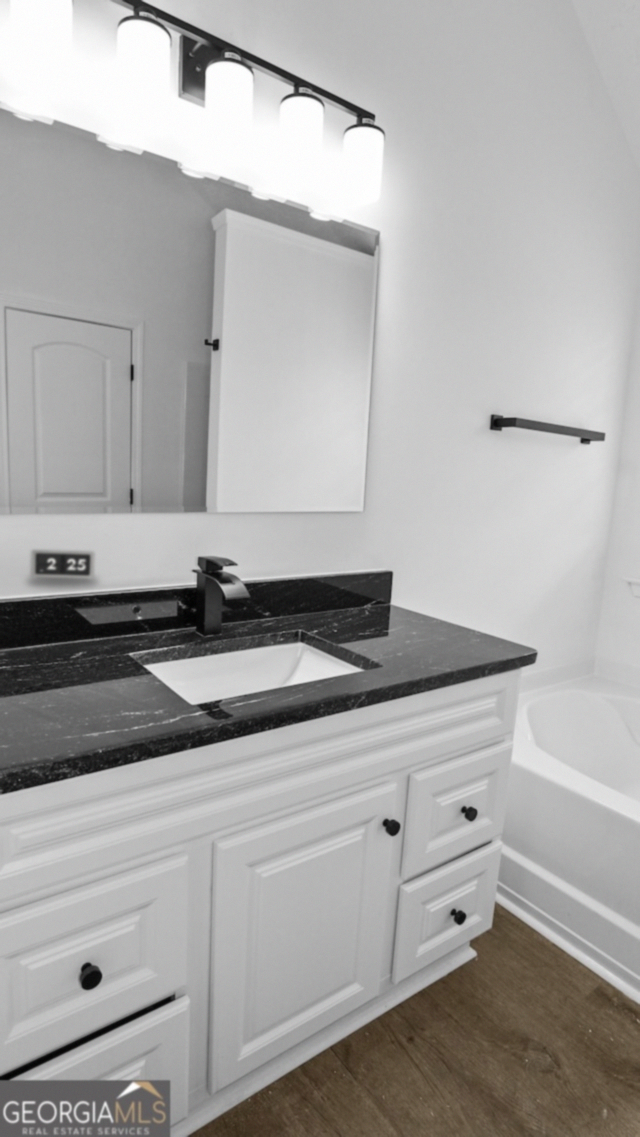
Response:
2h25
